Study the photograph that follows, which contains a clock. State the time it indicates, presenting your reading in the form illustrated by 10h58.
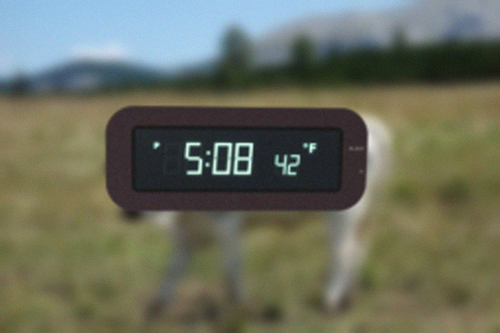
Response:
5h08
